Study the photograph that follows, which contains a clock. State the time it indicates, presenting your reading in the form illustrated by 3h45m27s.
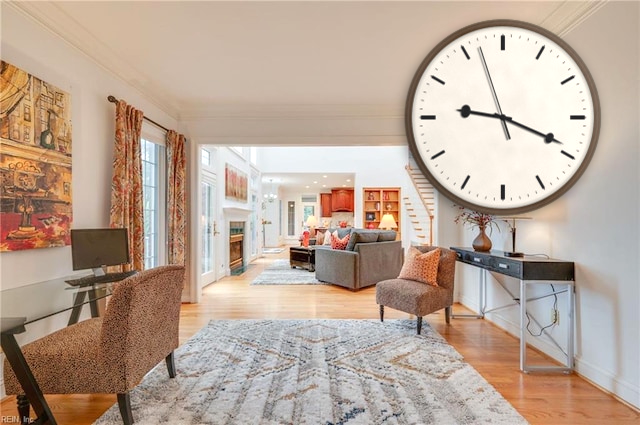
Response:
9h18m57s
